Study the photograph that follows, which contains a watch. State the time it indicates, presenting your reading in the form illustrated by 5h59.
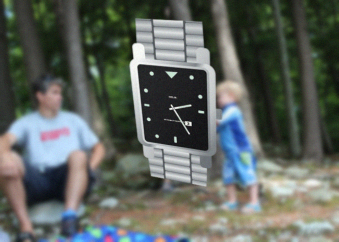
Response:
2h25
